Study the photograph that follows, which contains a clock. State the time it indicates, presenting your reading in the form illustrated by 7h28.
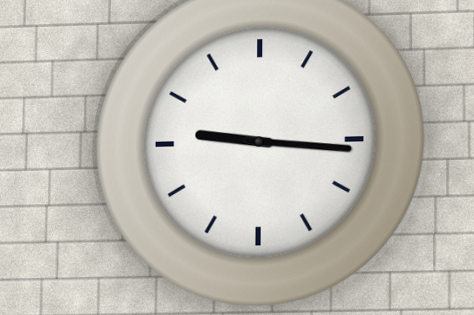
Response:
9h16
